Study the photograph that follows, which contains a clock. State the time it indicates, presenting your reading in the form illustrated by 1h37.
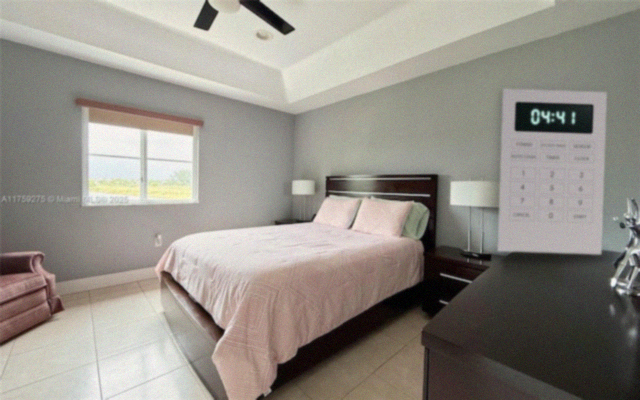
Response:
4h41
